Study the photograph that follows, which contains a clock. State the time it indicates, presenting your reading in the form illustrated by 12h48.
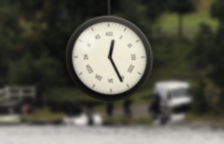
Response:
12h26
